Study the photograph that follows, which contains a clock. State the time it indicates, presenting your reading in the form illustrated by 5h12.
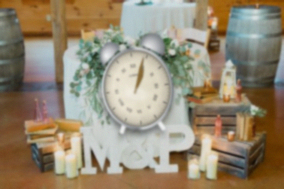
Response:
1h04
